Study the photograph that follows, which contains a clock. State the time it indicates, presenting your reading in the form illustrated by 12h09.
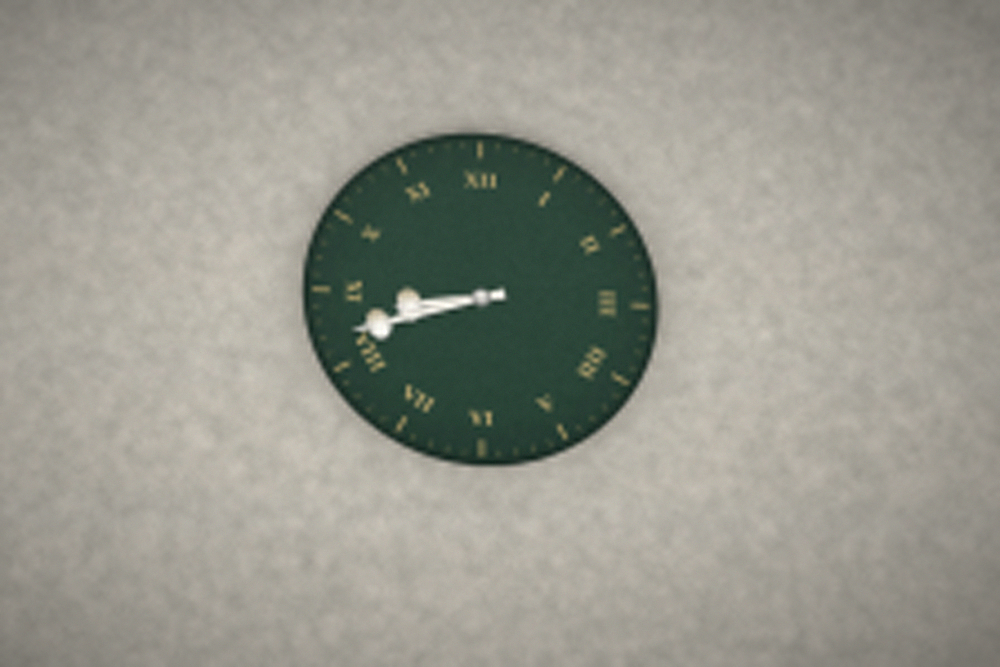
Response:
8h42
